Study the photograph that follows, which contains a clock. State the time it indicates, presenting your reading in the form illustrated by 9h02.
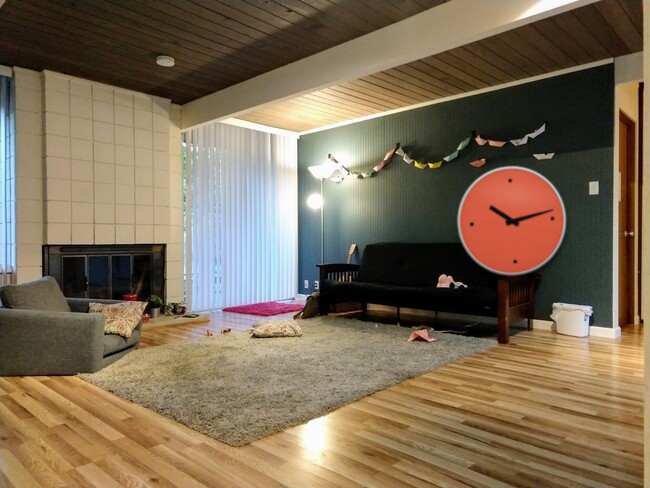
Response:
10h13
